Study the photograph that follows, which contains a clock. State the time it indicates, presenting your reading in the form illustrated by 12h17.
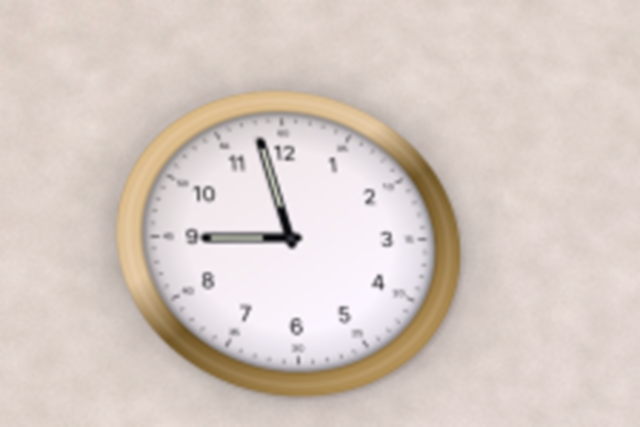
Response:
8h58
